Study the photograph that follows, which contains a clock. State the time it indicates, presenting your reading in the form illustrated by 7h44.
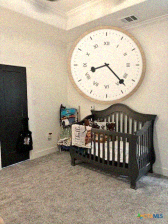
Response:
8h23
